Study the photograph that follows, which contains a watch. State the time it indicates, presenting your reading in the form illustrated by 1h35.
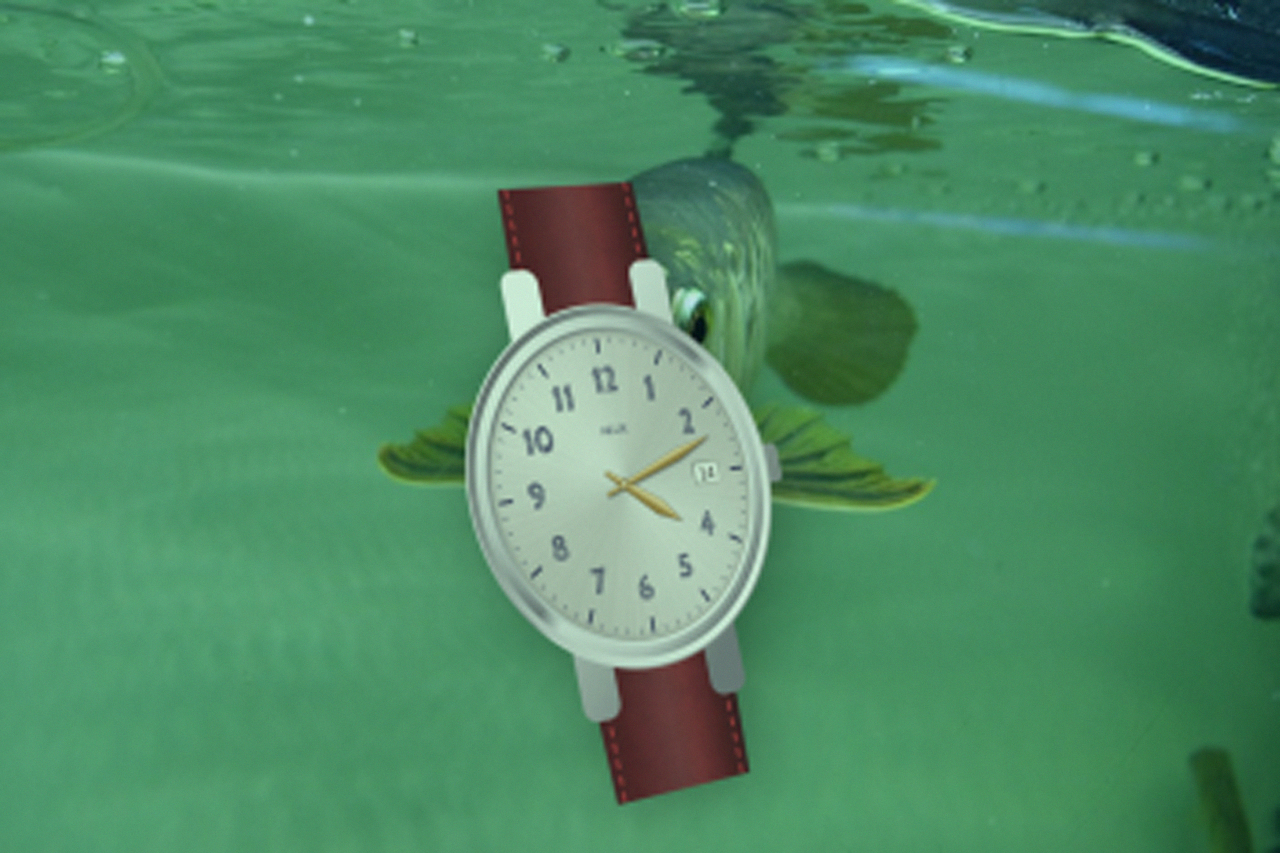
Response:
4h12
